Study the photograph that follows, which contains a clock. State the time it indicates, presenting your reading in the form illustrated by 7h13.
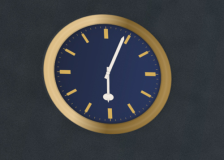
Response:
6h04
